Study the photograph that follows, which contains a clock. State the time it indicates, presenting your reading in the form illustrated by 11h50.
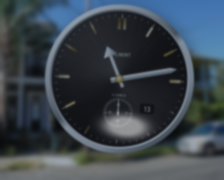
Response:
11h13
